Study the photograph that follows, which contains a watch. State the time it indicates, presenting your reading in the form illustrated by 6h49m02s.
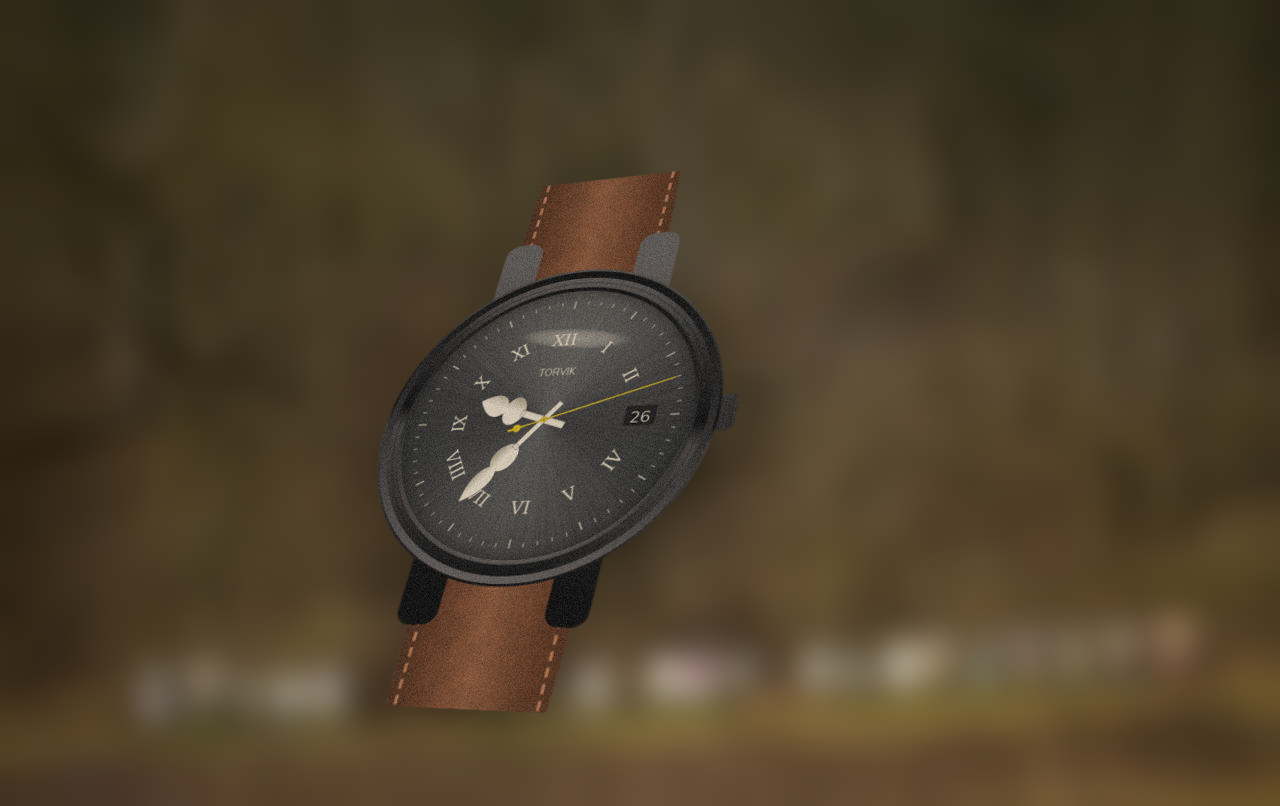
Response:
9h36m12s
